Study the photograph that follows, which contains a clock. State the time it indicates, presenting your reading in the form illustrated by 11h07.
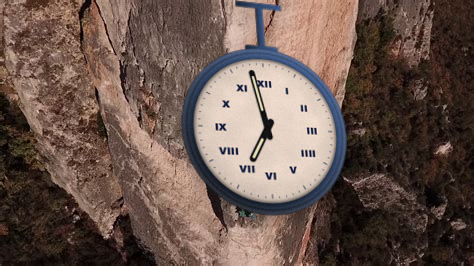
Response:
6h58
